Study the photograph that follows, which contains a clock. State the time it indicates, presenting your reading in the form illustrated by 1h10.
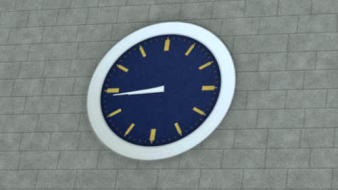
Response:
8h44
